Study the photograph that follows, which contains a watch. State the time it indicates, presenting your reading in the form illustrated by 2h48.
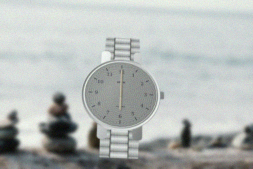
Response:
6h00
